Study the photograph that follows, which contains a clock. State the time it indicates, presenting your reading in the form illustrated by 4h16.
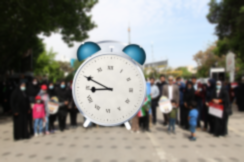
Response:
8h49
